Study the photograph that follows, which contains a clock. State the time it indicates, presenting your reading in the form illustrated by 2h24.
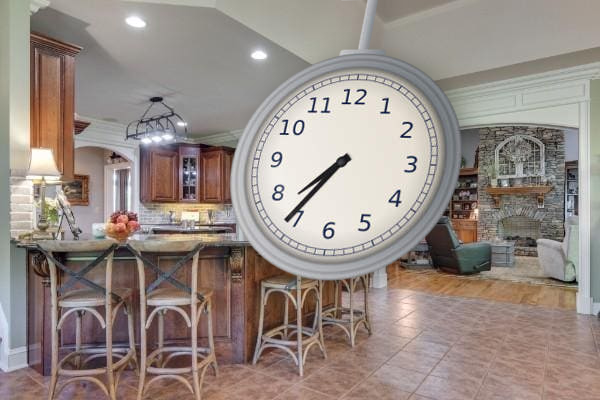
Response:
7h36
